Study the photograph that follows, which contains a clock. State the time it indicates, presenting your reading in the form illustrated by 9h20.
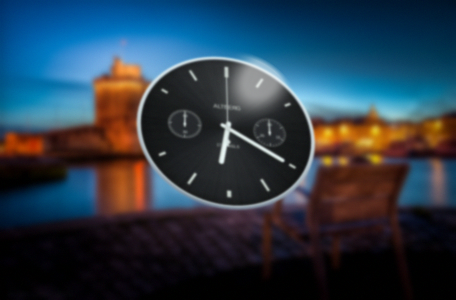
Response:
6h20
